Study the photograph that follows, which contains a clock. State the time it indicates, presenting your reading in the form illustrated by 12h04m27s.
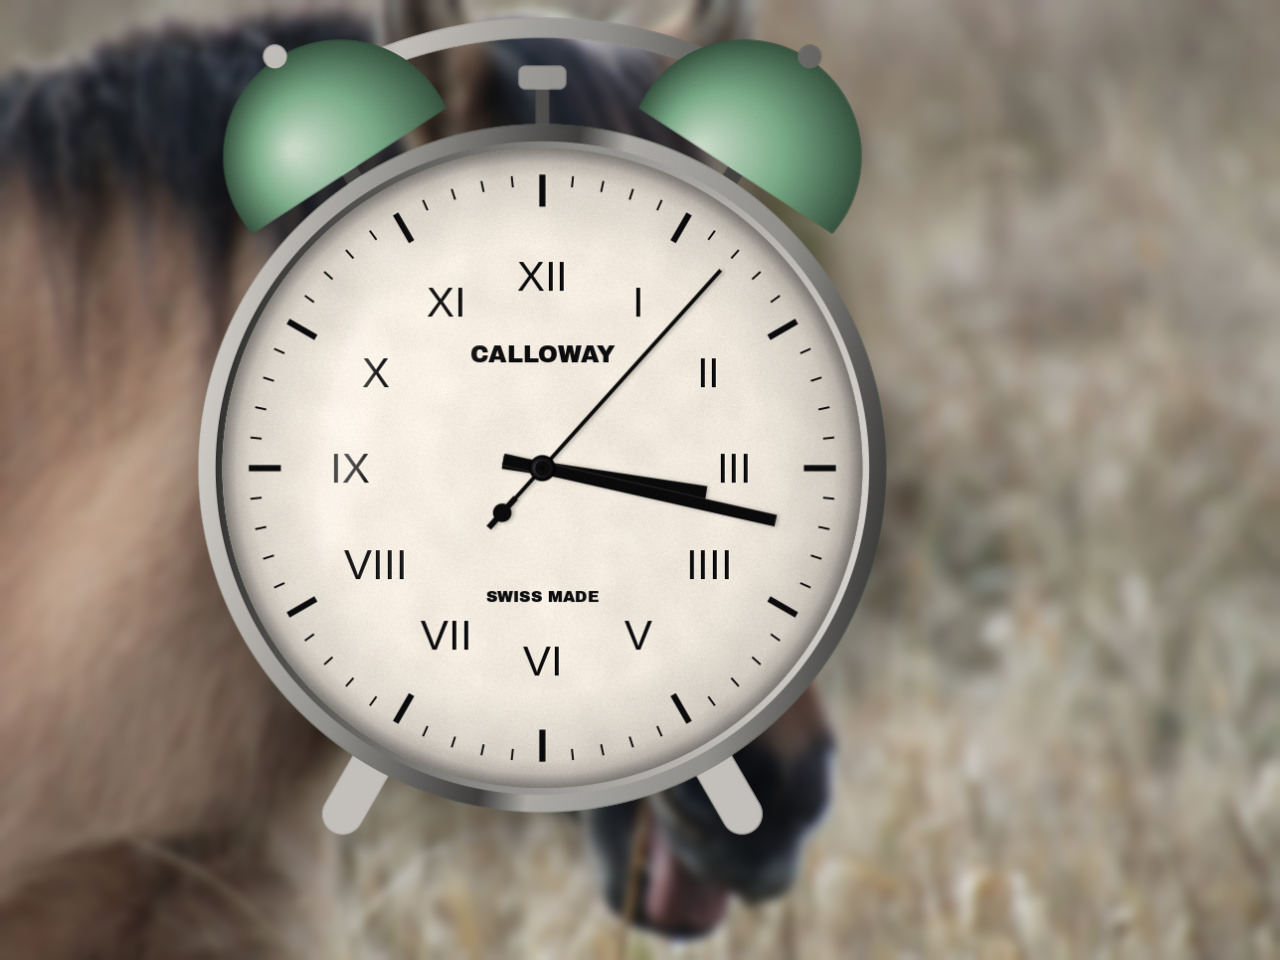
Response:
3h17m07s
